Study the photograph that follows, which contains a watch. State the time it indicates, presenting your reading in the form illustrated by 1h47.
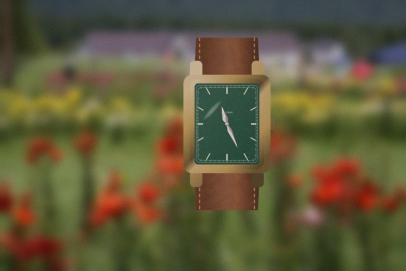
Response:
11h26
